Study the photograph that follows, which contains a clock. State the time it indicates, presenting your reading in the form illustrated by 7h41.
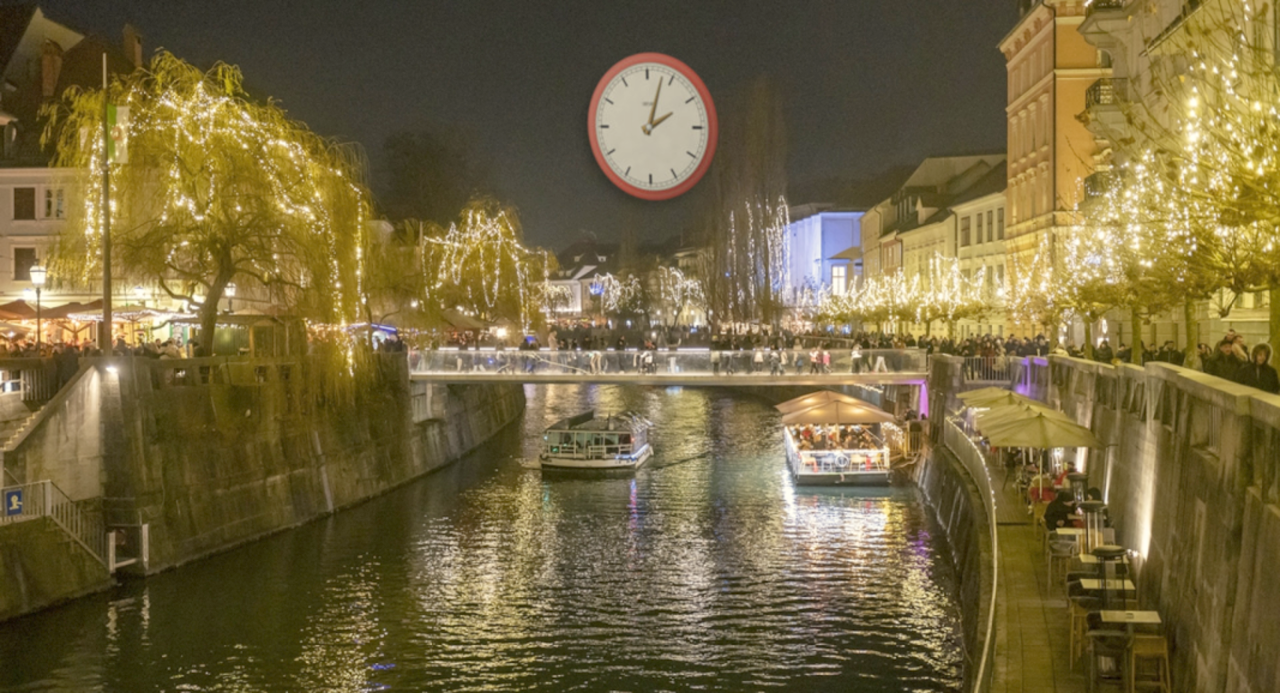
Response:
2h03
